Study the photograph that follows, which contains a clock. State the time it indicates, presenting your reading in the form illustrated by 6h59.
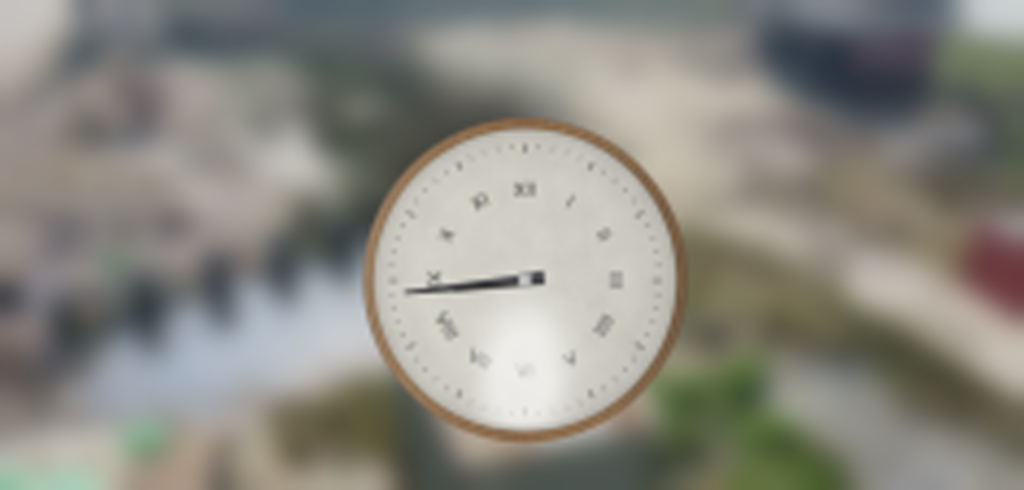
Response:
8h44
